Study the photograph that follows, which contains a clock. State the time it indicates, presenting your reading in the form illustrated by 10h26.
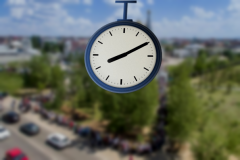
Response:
8h10
